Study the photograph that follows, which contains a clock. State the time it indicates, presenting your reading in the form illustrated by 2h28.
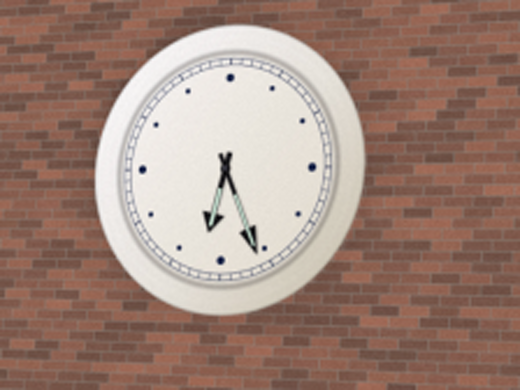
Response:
6h26
